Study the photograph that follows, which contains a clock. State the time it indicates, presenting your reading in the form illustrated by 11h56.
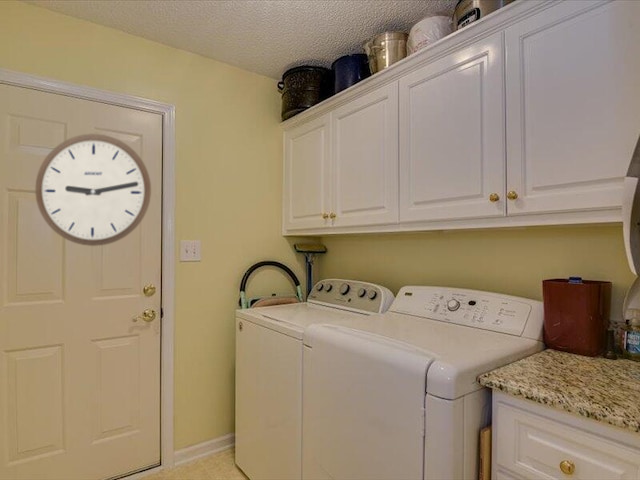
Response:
9h13
